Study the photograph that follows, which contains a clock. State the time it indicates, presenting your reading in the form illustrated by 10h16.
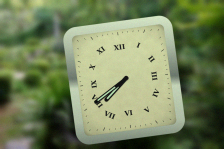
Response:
7h40
